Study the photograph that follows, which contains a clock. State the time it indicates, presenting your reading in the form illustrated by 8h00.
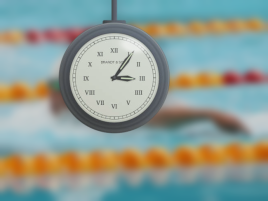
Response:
3h06
